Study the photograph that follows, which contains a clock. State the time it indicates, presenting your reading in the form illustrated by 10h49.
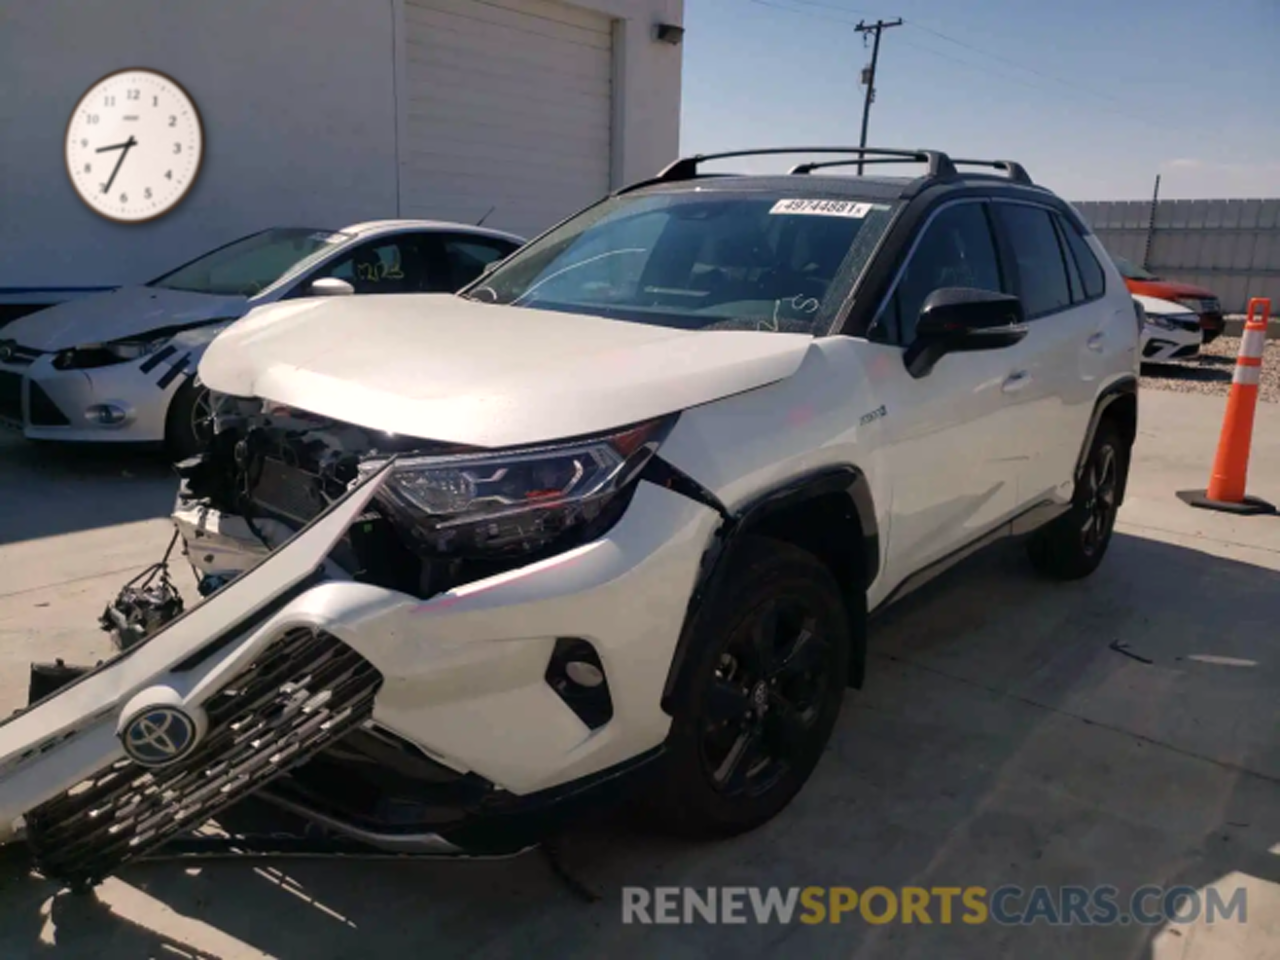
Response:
8h34
